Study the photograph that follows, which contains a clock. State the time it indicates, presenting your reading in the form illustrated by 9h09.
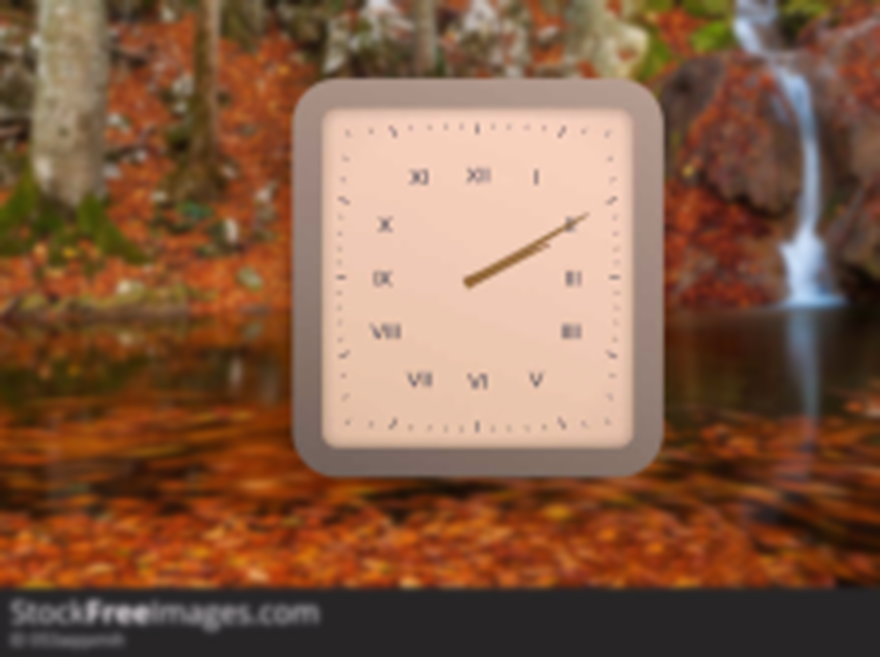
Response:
2h10
